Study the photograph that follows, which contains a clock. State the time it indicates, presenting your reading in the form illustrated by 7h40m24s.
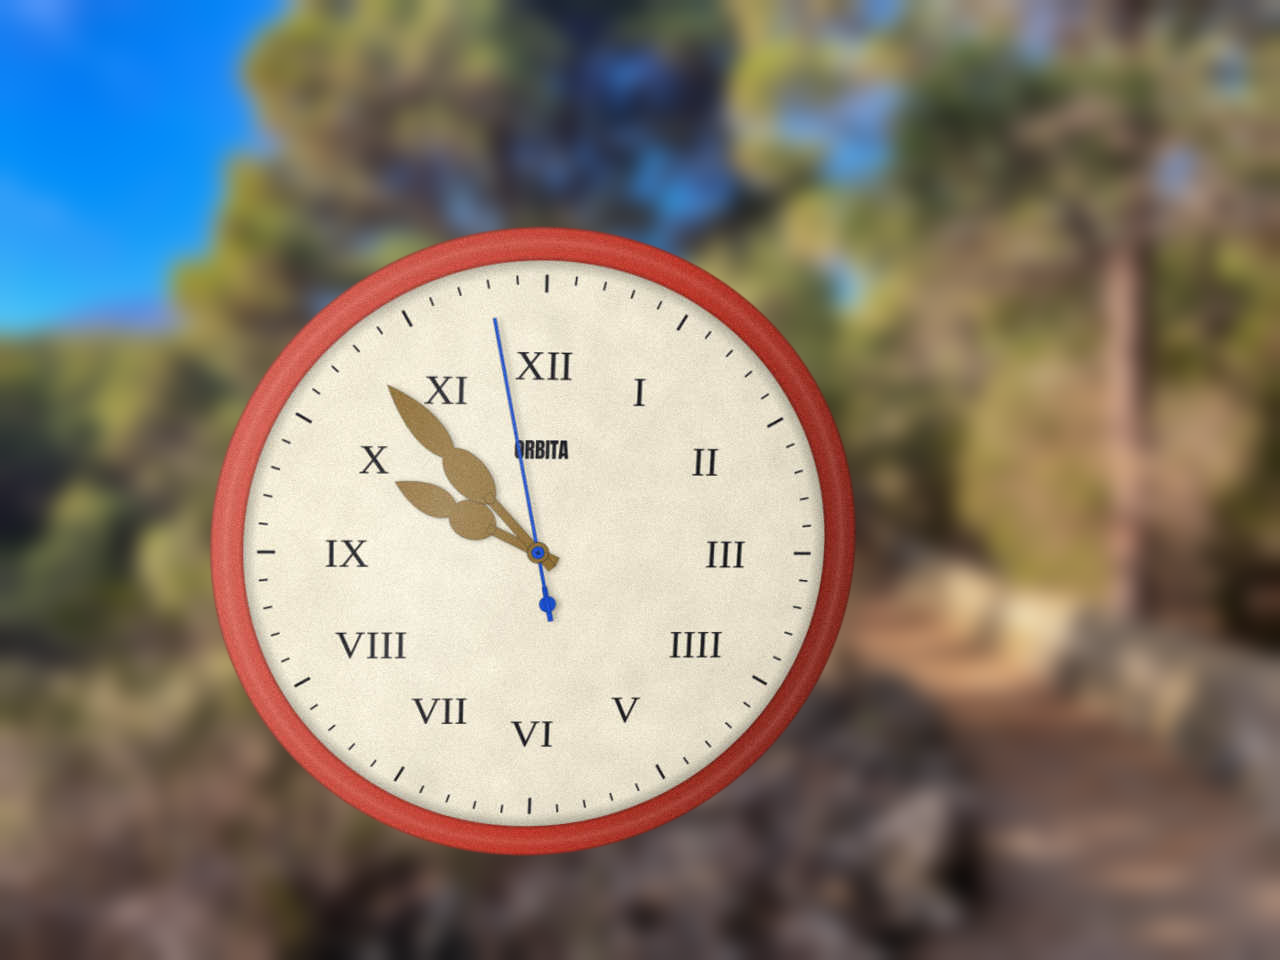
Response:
9h52m58s
